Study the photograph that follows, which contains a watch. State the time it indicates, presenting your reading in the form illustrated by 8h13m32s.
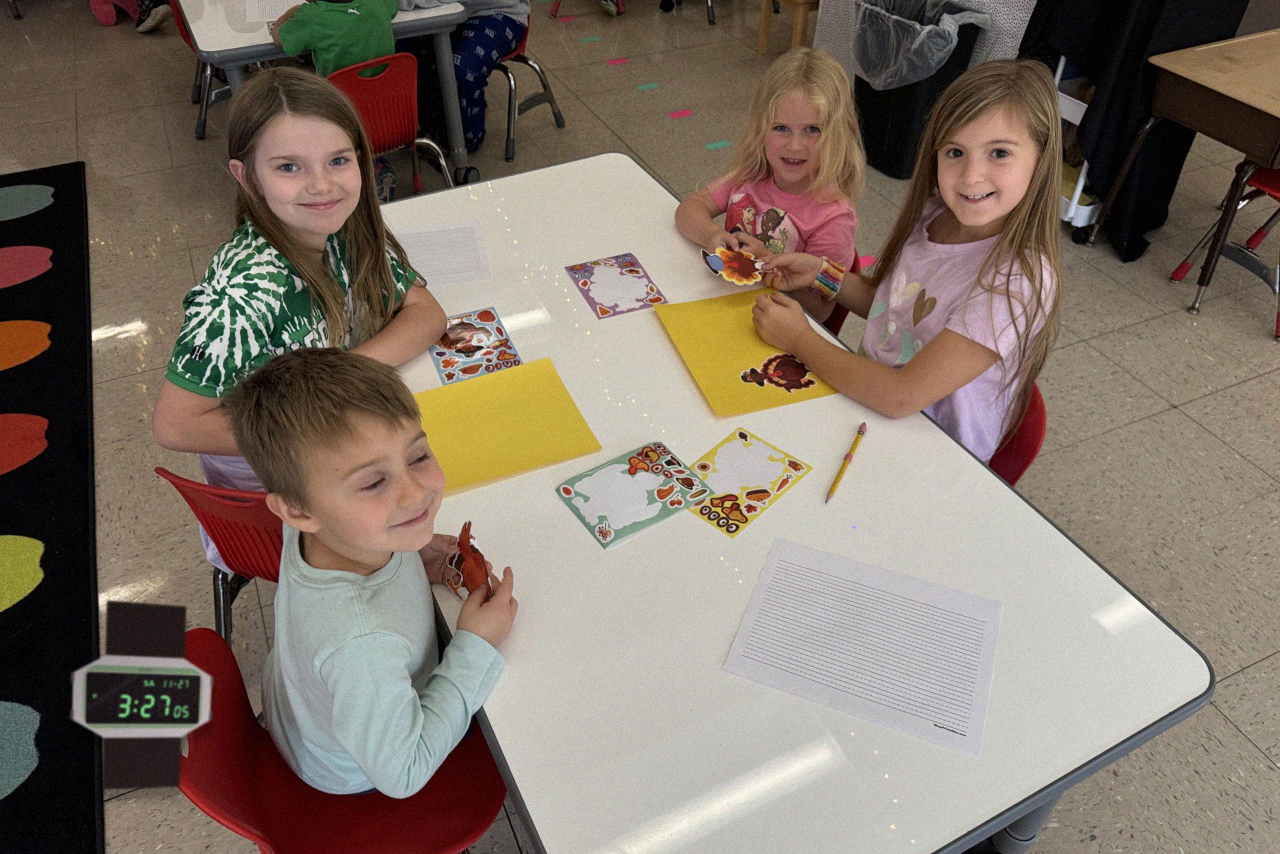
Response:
3h27m05s
